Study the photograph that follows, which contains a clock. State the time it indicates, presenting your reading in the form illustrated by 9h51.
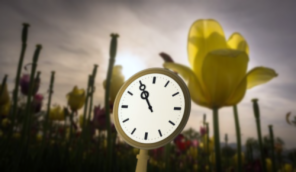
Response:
10h55
